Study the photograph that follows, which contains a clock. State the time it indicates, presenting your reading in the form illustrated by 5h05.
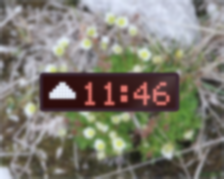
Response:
11h46
